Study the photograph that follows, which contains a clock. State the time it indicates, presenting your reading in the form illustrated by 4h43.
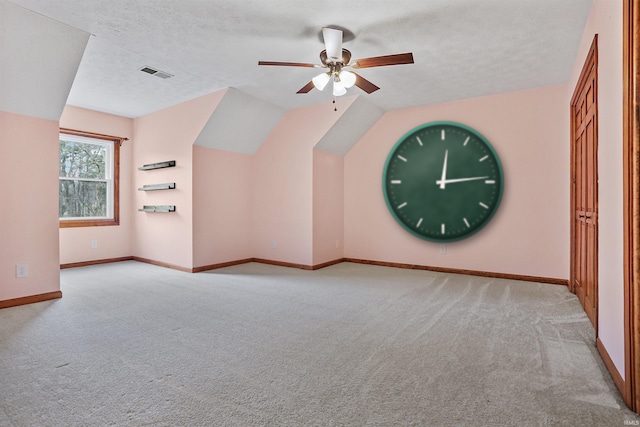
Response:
12h14
